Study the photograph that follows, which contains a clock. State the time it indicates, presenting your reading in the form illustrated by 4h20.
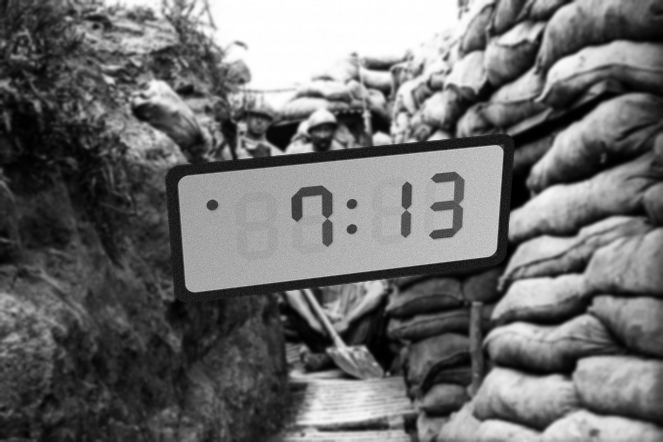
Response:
7h13
